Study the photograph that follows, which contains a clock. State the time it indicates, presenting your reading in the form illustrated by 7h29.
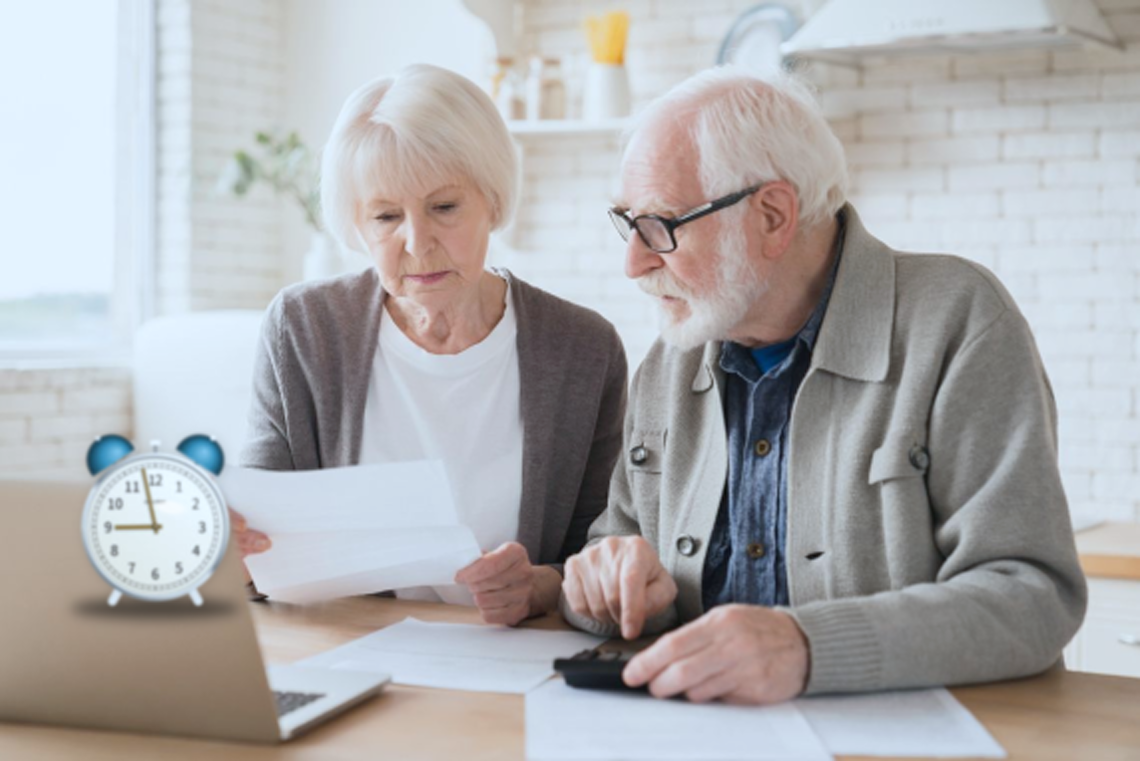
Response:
8h58
